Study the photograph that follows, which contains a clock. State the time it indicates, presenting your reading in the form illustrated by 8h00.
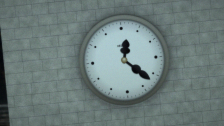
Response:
12h22
